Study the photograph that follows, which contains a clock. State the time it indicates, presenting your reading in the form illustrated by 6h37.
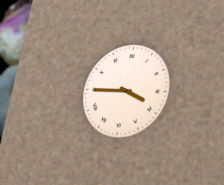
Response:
3h45
